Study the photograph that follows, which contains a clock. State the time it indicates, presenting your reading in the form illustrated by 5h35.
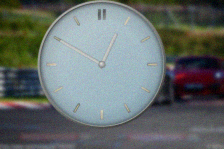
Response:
12h50
